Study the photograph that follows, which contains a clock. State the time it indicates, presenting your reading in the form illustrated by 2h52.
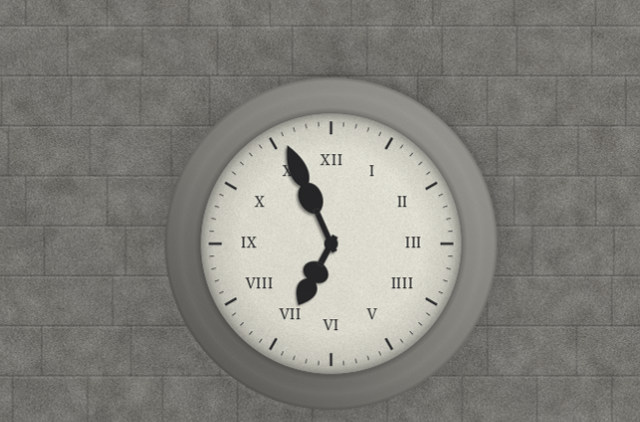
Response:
6h56
